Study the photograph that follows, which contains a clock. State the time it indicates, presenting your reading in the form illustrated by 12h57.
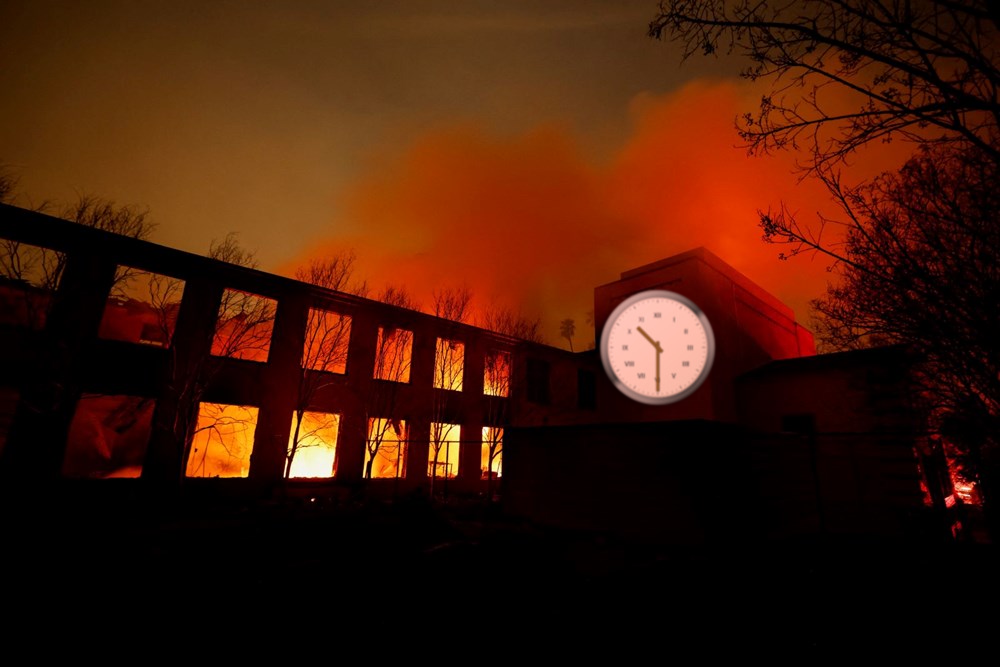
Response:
10h30
